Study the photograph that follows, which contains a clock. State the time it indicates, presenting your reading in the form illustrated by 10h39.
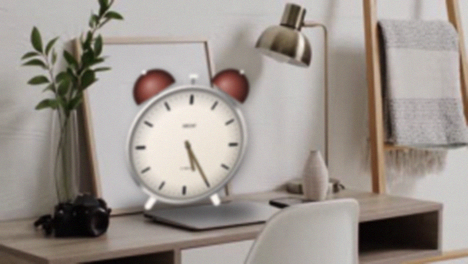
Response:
5h25
